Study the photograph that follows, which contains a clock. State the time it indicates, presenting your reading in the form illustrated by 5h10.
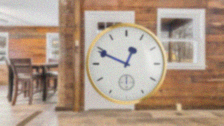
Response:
12h49
